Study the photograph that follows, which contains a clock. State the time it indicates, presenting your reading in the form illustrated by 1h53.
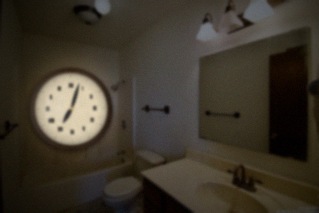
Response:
7h03
